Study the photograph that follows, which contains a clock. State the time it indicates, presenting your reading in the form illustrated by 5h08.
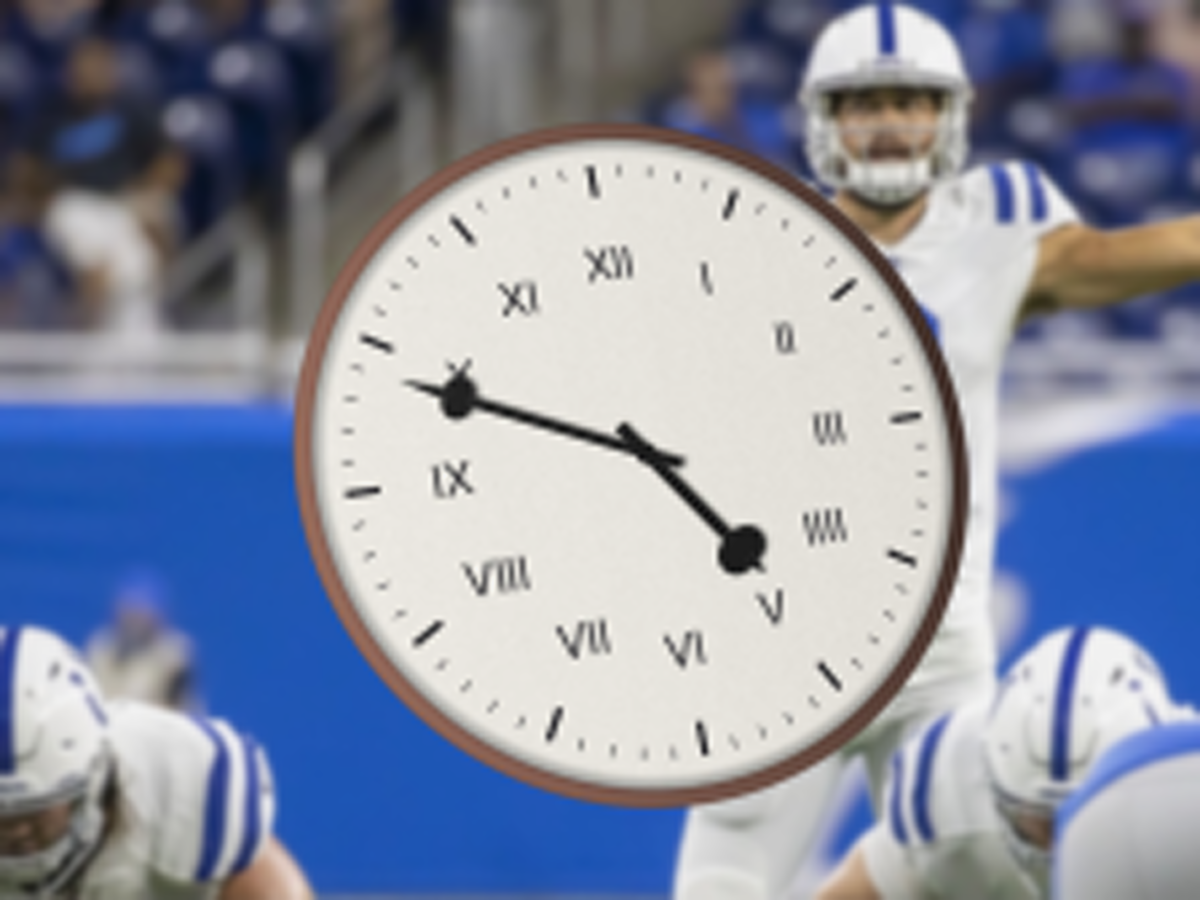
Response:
4h49
